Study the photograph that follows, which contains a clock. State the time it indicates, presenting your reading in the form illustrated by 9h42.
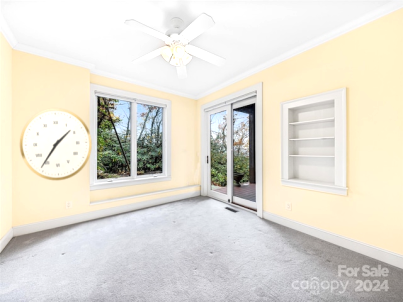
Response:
1h36
